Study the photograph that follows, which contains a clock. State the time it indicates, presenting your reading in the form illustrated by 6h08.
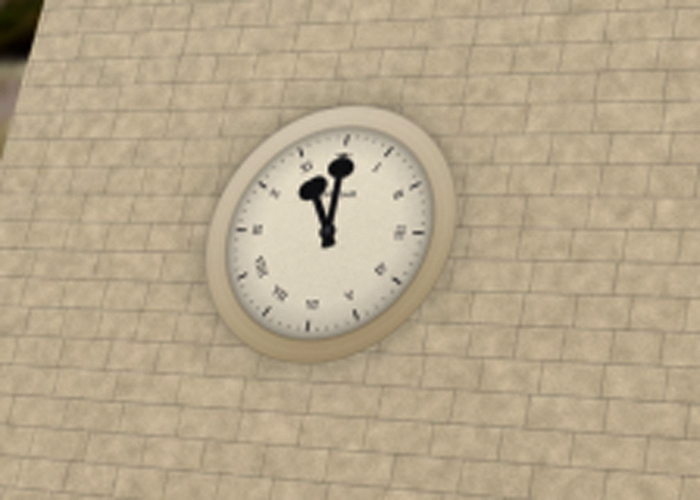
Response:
11h00
